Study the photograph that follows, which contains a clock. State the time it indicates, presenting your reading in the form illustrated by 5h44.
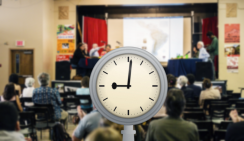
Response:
9h01
